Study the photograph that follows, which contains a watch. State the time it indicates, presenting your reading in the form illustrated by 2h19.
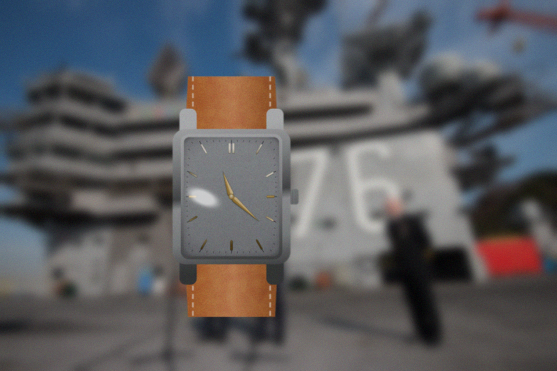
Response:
11h22
